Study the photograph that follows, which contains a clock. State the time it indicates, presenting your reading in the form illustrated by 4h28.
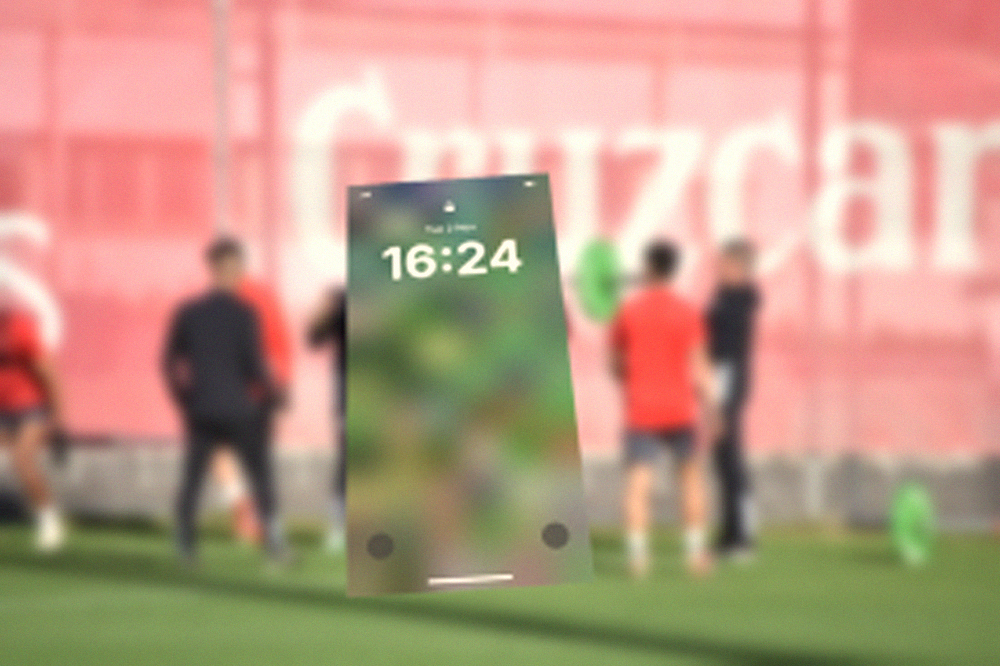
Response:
16h24
